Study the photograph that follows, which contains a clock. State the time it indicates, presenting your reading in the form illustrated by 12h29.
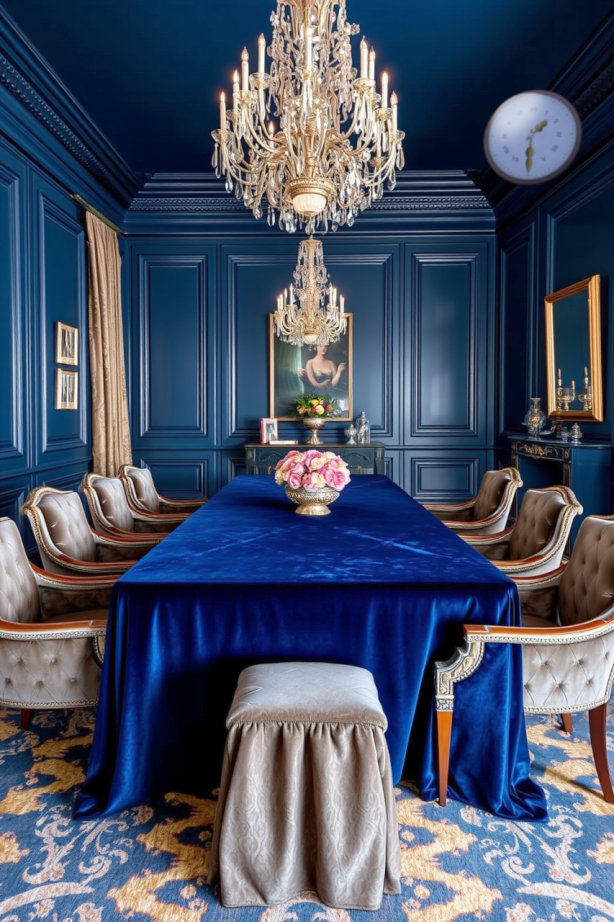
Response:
1h30
